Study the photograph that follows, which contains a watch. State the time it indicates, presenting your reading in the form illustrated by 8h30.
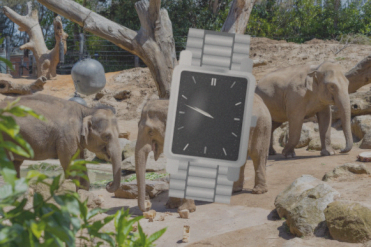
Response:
9h48
